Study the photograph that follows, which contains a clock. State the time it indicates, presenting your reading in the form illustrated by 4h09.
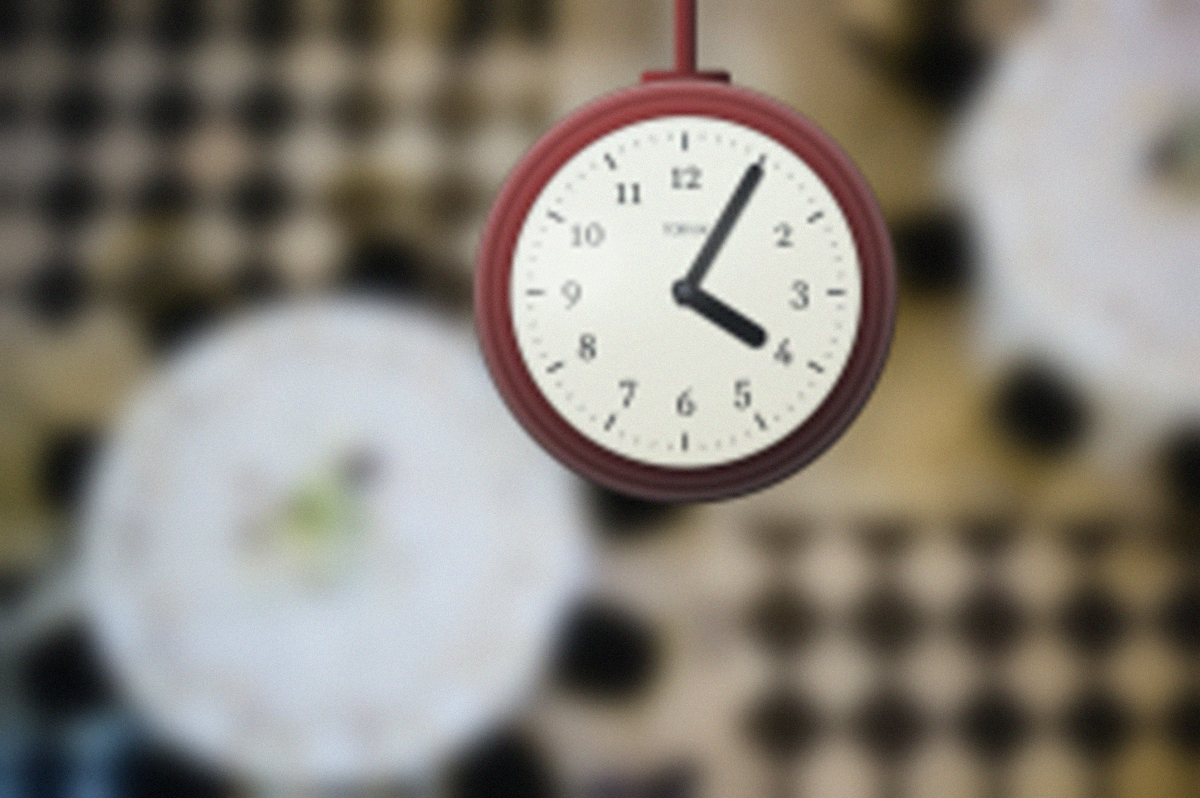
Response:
4h05
